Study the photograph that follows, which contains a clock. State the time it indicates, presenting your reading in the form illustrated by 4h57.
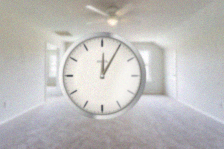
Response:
12h05
